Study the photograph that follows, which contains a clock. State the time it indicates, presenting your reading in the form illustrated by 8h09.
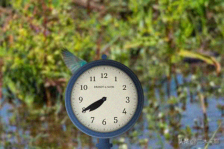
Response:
7h40
